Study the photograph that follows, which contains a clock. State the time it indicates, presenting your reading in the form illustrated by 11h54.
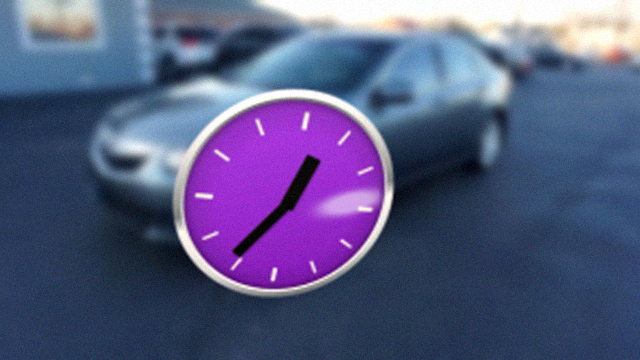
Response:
12h36
